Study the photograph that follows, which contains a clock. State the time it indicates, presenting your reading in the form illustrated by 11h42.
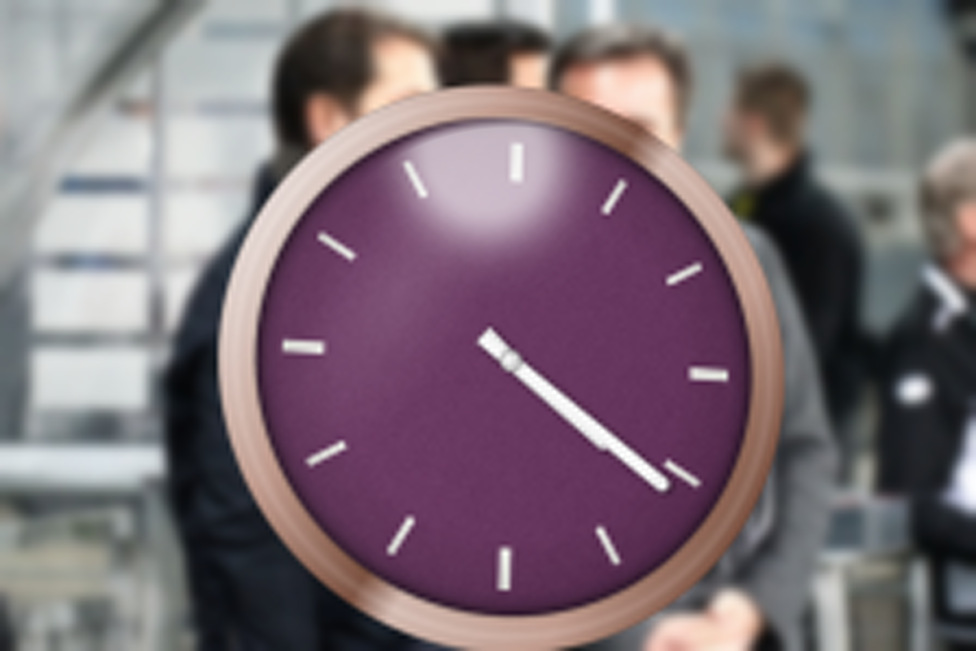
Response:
4h21
